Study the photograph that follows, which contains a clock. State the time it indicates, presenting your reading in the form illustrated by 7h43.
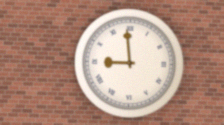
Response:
8h59
